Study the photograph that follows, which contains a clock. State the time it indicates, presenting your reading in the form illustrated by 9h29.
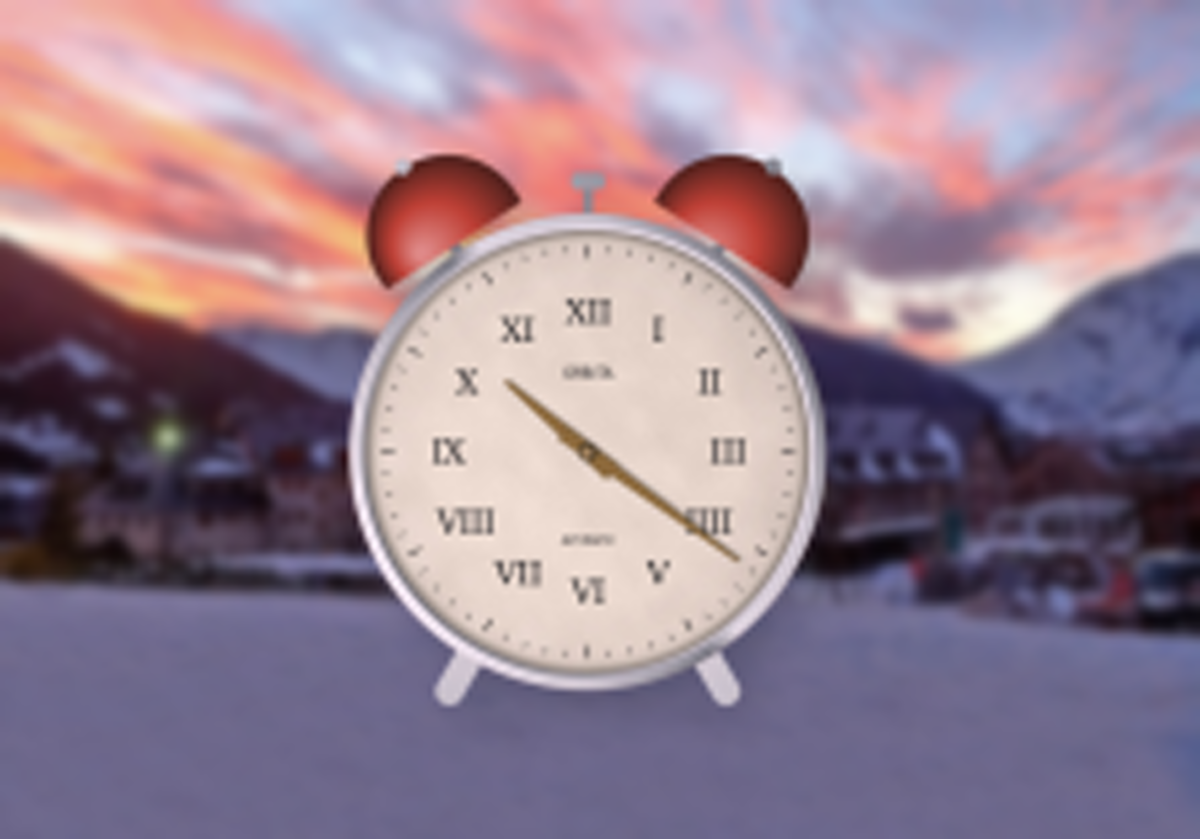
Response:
10h21
